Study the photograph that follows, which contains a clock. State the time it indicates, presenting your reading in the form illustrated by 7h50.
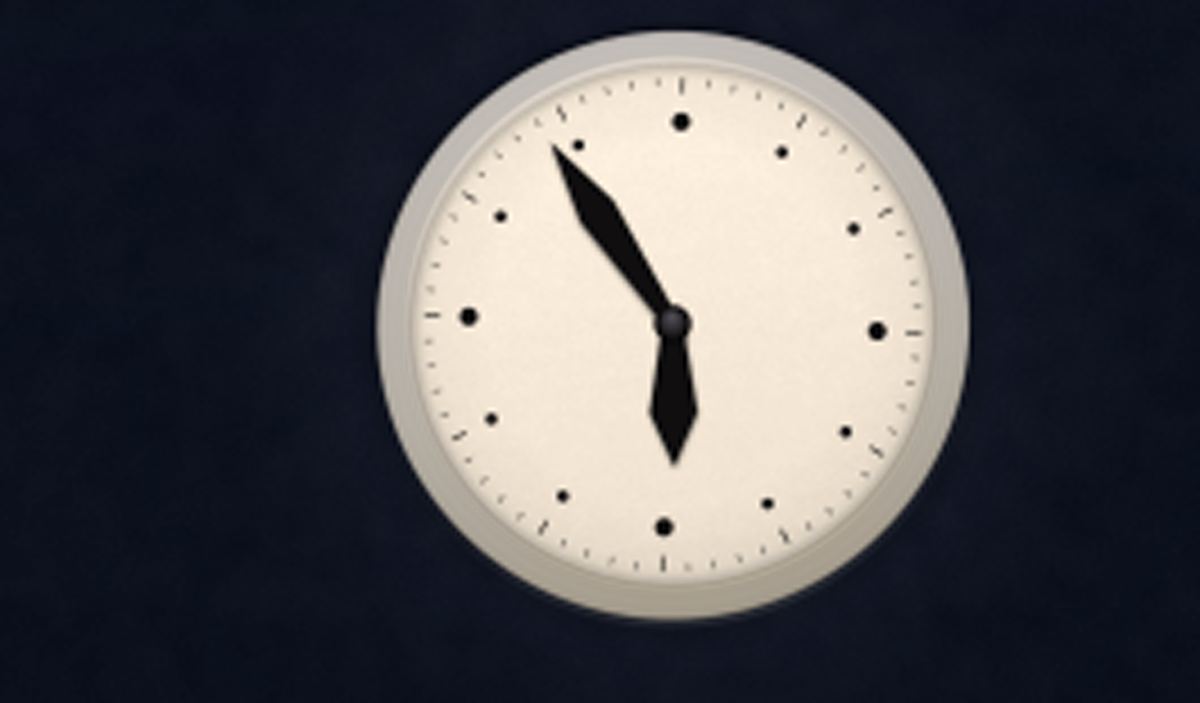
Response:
5h54
